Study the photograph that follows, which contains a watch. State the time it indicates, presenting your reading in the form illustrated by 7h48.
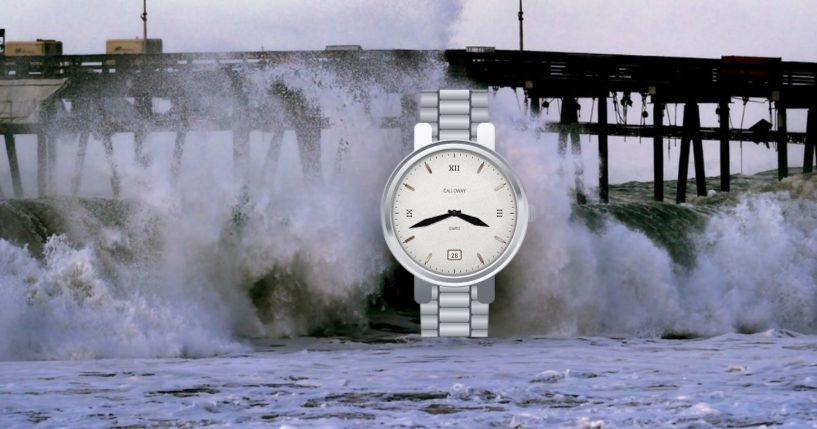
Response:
3h42
